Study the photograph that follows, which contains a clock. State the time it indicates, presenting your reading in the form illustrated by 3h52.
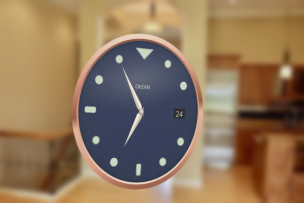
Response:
6h55
